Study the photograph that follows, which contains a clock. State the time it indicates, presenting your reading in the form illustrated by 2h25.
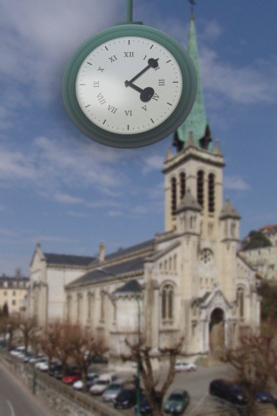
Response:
4h08
